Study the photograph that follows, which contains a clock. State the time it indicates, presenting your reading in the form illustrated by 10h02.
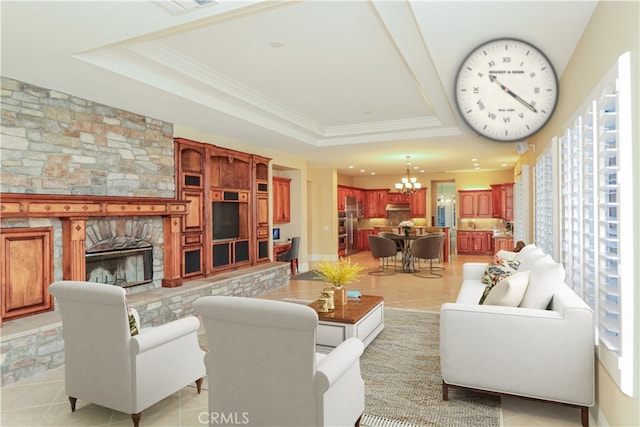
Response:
10h21
